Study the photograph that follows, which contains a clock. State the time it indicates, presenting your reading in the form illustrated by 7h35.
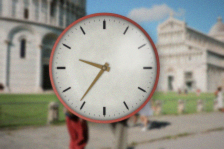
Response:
9h36
